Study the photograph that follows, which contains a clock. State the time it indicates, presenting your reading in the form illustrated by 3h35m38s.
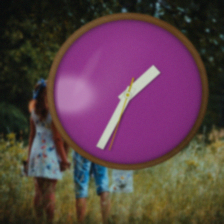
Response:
1h34m33s
